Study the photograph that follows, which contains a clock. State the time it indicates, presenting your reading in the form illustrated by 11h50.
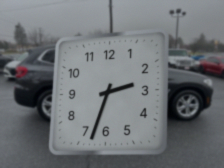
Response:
2h33
